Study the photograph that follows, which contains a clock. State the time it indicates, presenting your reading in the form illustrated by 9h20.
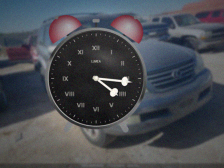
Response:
4h16
